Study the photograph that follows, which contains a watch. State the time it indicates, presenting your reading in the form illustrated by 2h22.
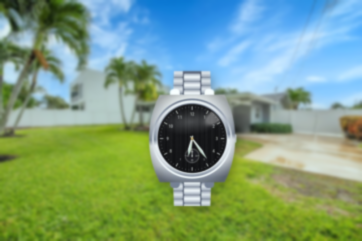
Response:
6h24
